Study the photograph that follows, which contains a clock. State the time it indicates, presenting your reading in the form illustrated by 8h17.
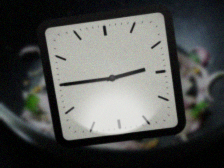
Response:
2h45
